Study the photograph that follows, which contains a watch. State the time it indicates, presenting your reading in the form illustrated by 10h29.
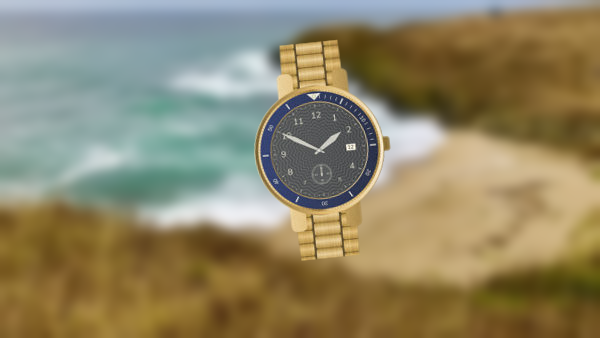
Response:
1h50
